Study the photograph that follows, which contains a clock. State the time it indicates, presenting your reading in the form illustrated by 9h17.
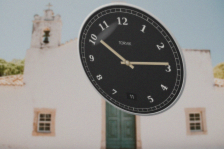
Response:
10h14
